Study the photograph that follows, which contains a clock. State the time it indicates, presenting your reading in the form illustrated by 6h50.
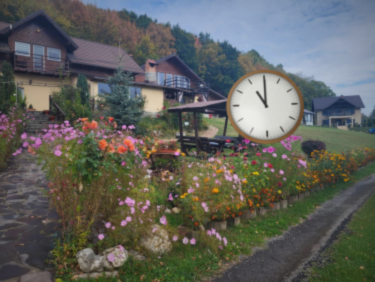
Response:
11h00
